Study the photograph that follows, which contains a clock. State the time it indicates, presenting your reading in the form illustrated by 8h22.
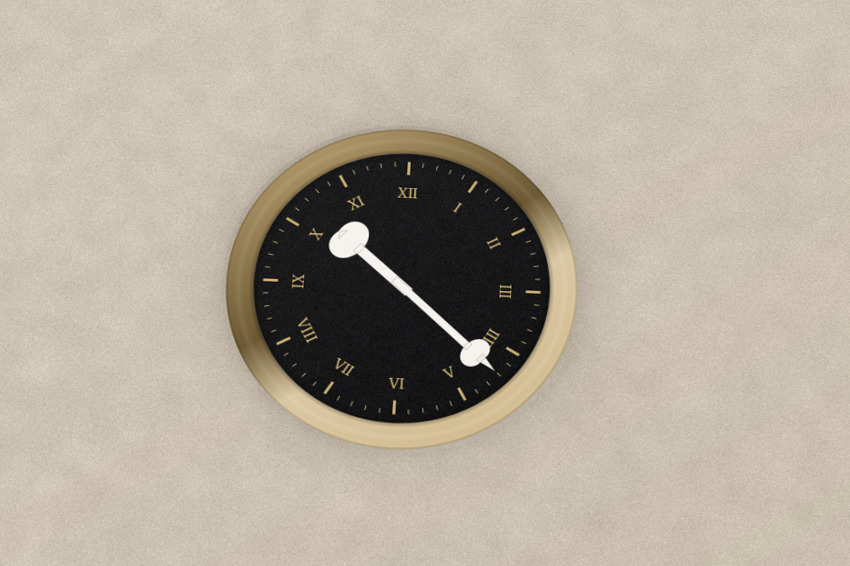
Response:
10h22
